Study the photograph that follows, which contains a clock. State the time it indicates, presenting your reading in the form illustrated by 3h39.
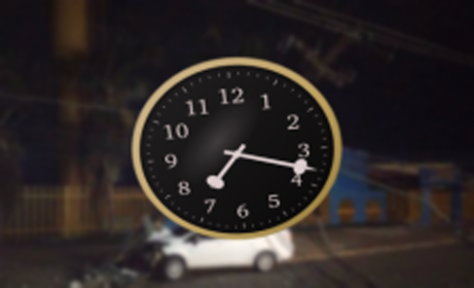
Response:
7h18
